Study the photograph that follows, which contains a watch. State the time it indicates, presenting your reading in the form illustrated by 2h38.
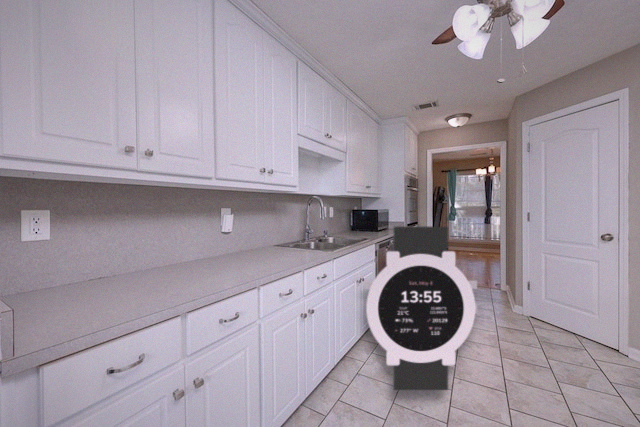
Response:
13h55
